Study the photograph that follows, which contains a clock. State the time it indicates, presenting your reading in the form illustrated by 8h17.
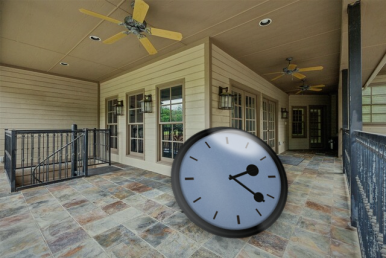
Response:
2h22
